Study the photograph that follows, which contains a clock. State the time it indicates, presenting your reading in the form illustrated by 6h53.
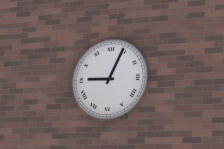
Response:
9h04
